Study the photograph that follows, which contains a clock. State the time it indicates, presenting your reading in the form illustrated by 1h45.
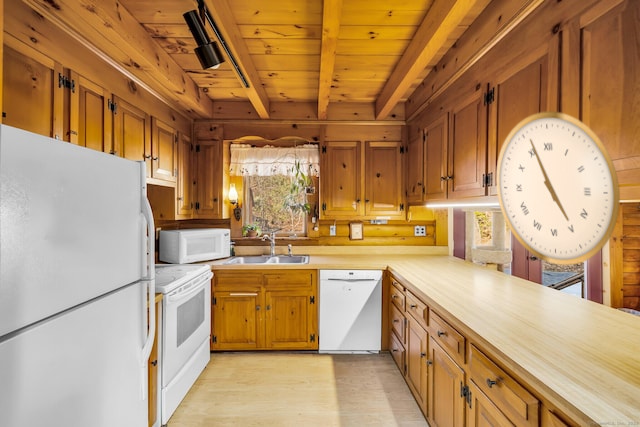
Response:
4h56
